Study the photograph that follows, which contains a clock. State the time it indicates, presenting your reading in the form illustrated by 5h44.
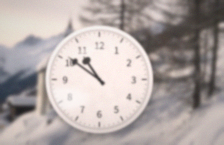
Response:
10h51
